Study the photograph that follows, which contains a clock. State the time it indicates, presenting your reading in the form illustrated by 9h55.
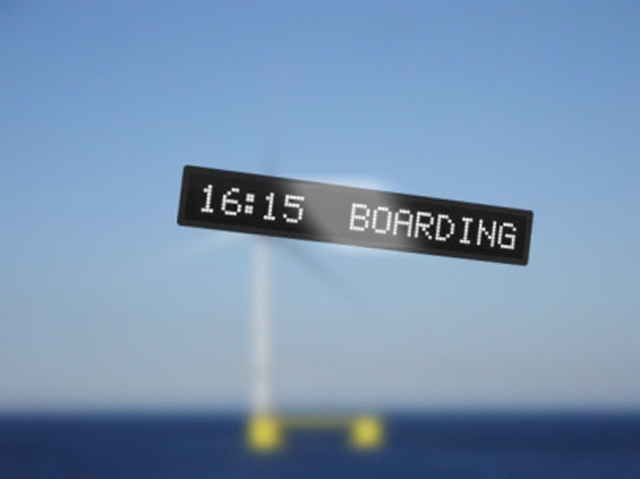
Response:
16h15
